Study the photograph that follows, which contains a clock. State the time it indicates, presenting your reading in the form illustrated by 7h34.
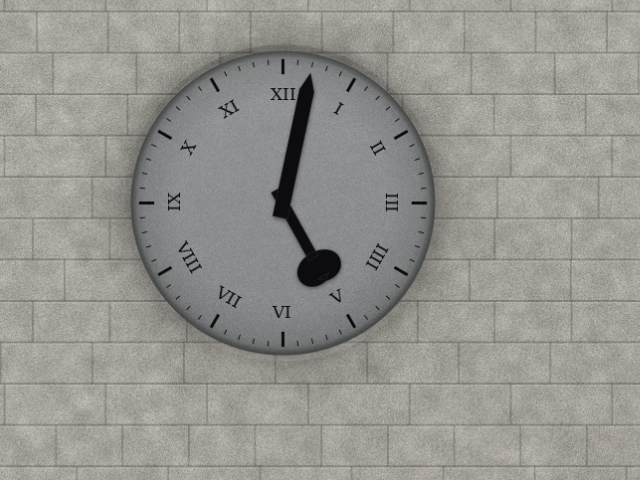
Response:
5h02
